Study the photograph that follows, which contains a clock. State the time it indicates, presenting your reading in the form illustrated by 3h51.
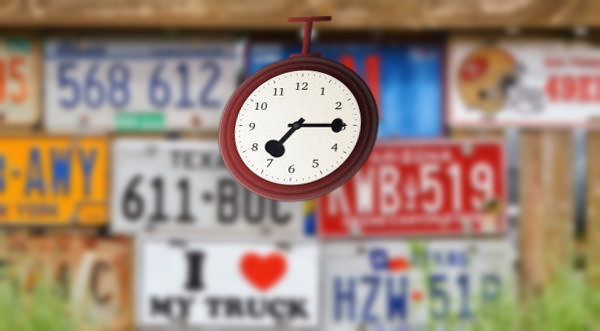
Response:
7h15
